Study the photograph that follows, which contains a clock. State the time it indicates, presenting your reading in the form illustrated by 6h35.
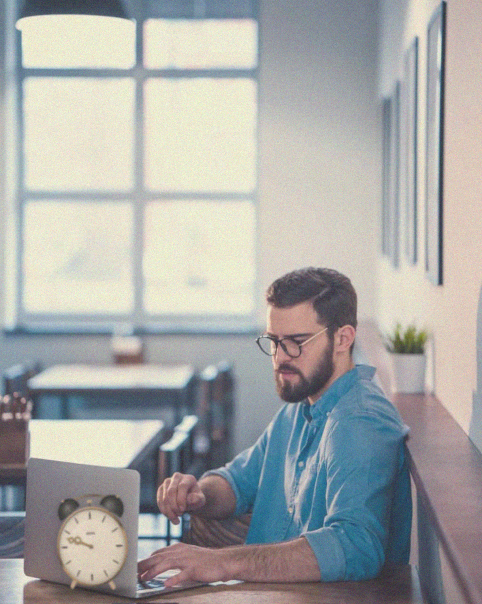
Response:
9h48
